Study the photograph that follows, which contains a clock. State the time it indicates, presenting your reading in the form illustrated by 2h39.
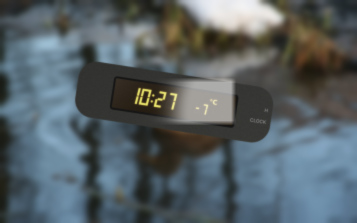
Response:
10h27
